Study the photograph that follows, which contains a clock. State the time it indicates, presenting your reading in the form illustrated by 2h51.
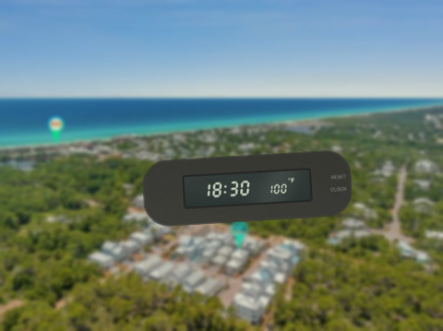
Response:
18h30
